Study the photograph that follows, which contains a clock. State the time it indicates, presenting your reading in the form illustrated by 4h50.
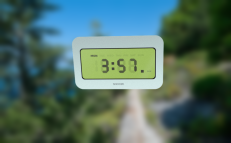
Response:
3h57
